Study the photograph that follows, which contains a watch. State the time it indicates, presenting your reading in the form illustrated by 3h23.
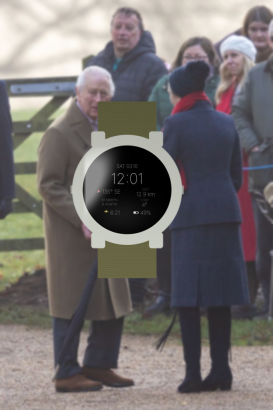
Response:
12h01
